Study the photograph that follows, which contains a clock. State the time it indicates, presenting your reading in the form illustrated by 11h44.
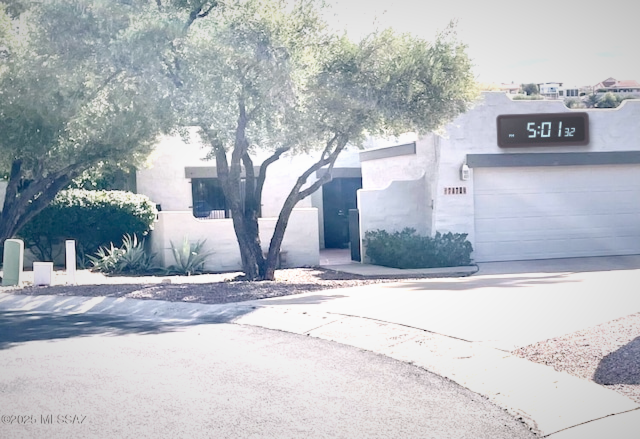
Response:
5h01
